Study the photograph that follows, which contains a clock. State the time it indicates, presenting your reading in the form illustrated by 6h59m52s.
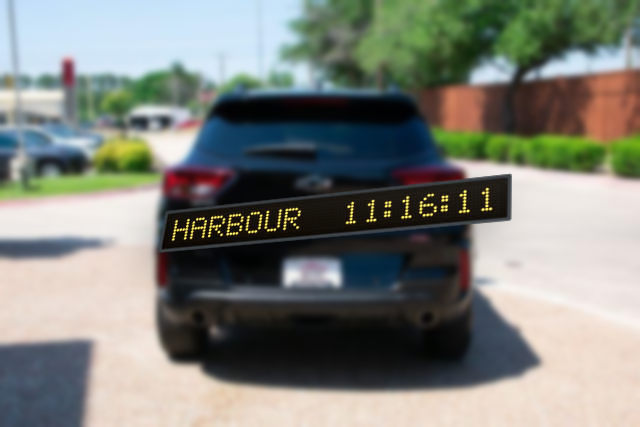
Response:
11h16m11s
